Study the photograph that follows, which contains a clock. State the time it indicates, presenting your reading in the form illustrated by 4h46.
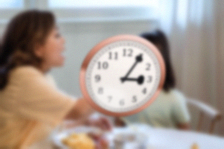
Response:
3h05
